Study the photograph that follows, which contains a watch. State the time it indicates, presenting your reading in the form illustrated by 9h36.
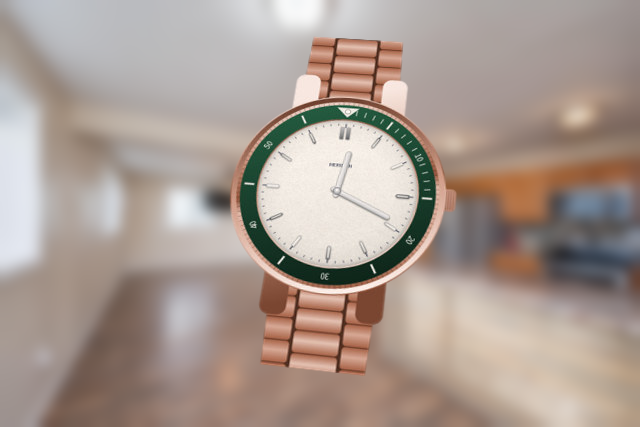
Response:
12h19
